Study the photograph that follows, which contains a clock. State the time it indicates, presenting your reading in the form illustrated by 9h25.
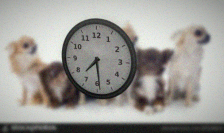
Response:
7h29
